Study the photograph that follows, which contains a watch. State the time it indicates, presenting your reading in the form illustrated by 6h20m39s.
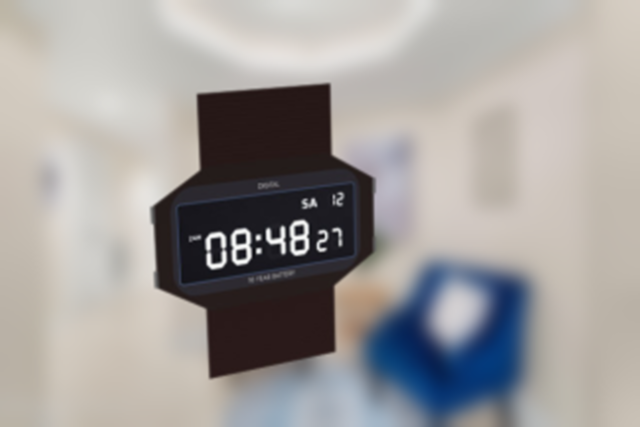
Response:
8h48m27s
